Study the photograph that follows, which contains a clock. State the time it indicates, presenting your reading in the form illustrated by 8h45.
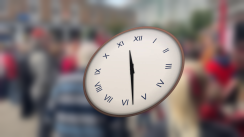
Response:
11h28
